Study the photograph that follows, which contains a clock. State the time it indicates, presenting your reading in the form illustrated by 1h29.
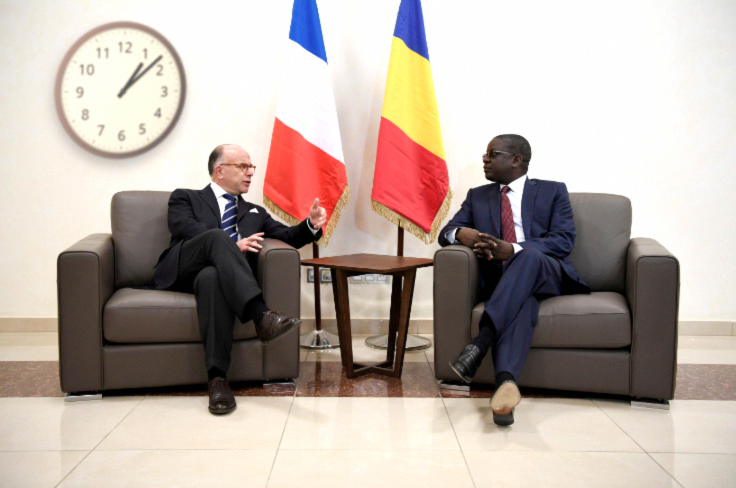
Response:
1h08
